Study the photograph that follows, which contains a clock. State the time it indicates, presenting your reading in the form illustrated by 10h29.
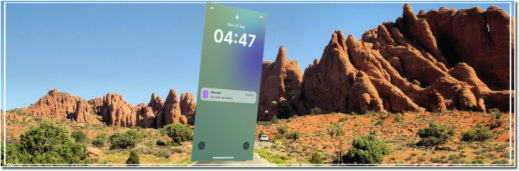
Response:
4h47
